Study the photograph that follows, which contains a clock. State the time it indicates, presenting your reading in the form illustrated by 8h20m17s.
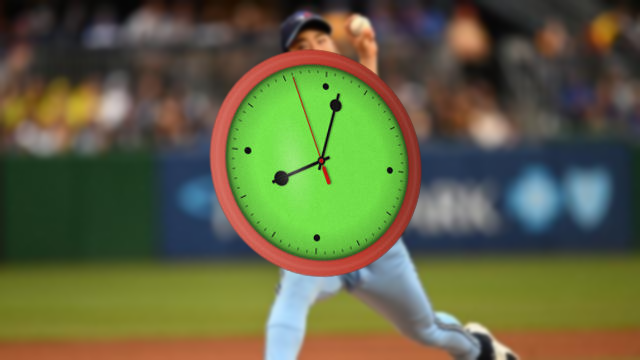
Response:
8h01m56s
